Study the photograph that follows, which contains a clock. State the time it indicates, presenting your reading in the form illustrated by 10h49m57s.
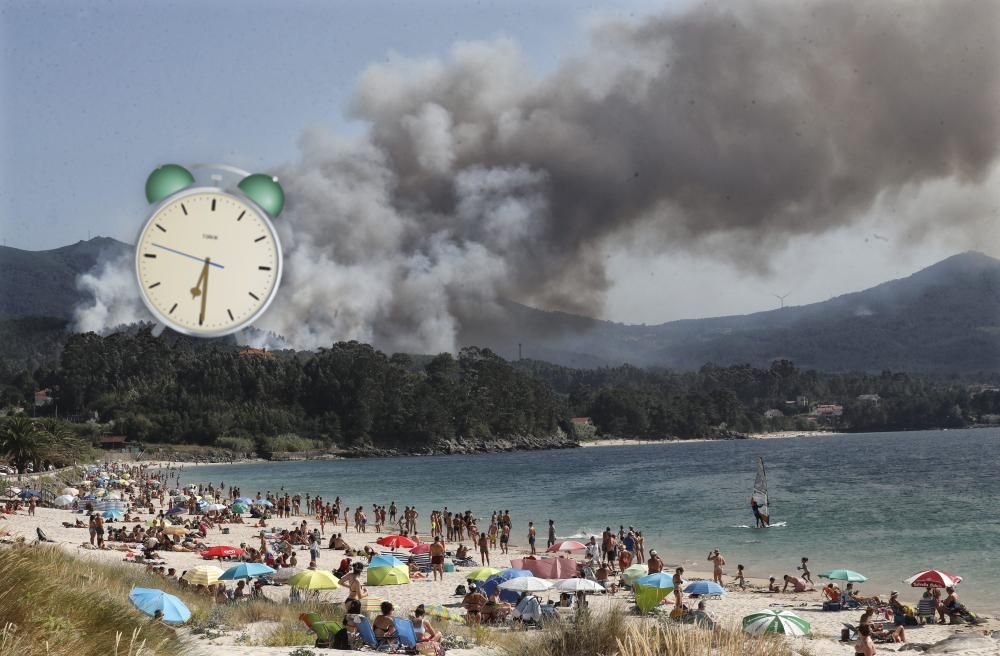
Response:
6h29m47s
